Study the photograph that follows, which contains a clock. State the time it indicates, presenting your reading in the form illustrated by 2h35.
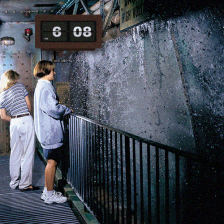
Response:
6h08
